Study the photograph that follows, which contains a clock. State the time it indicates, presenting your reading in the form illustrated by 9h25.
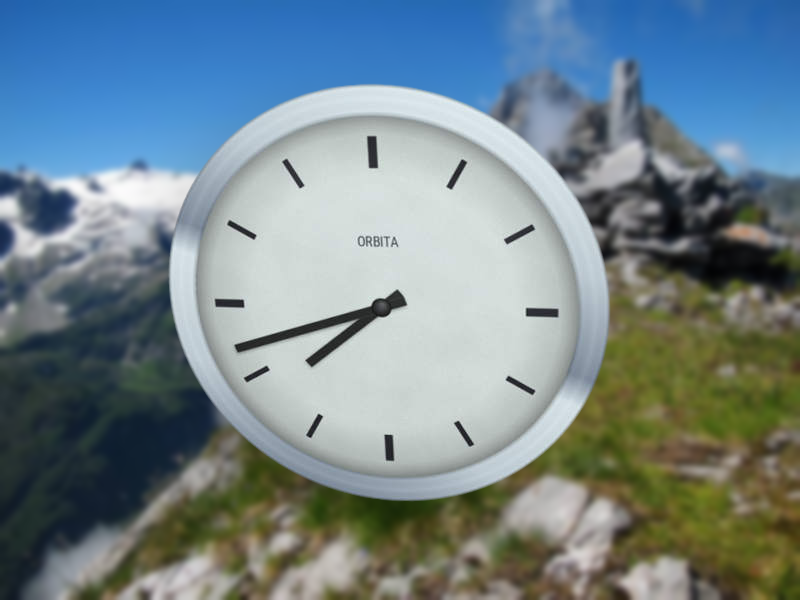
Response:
7h42
